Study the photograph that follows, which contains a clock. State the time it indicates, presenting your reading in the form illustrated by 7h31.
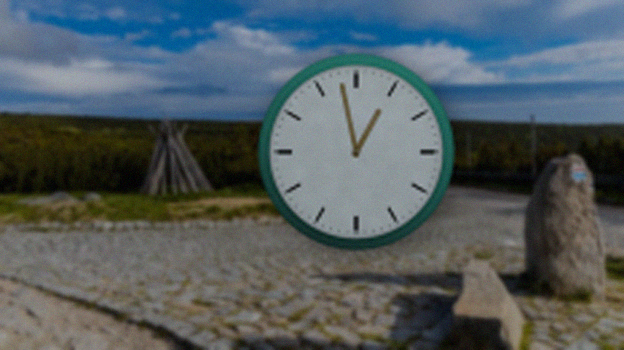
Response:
12h58
